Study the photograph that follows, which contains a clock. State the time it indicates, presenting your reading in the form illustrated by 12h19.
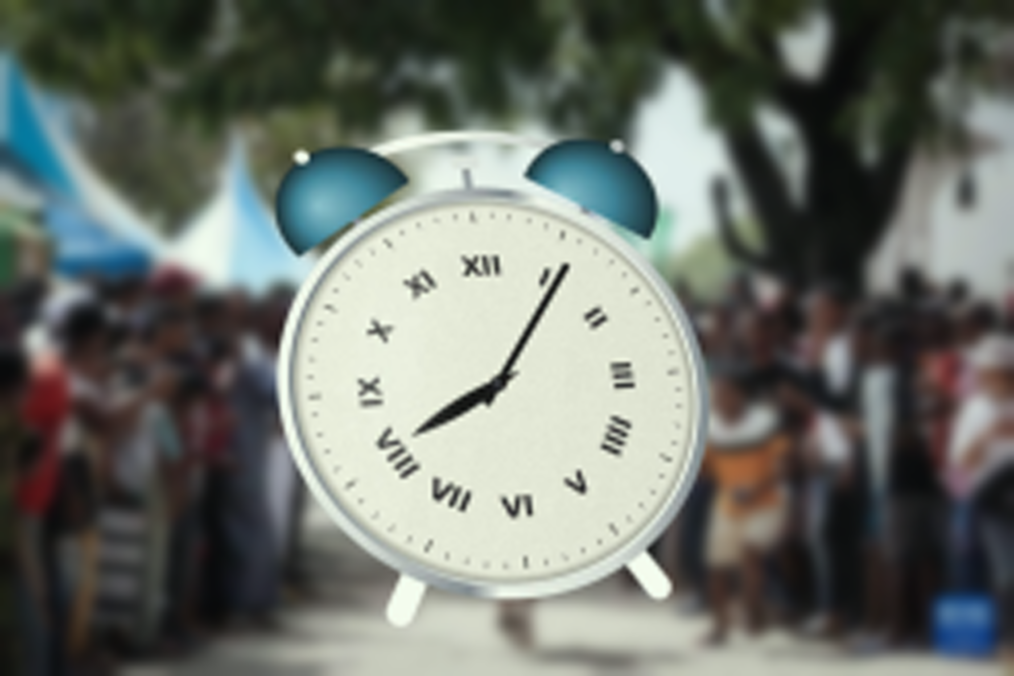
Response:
8h06
